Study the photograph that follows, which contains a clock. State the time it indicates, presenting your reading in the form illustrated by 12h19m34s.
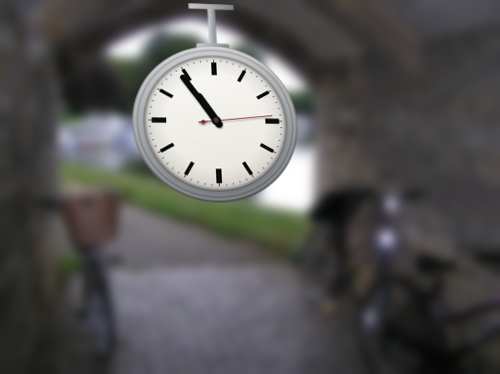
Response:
10h54m14s
